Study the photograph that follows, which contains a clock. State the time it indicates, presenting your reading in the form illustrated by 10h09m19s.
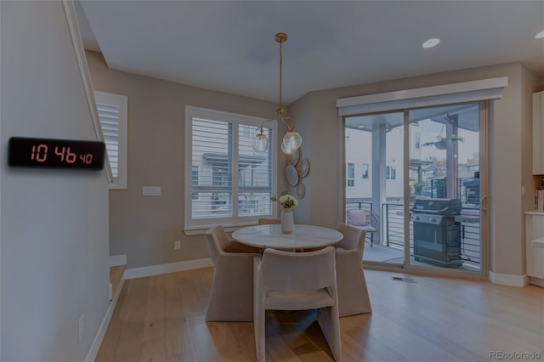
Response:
10h46m40s
